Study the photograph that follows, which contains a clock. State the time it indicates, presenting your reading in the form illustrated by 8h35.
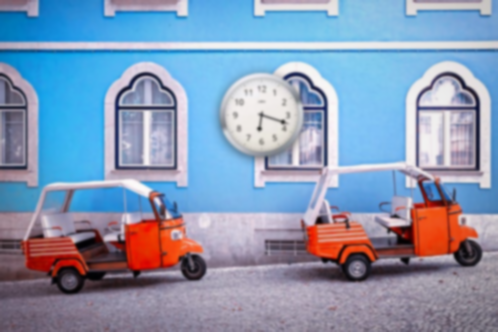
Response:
6h18
